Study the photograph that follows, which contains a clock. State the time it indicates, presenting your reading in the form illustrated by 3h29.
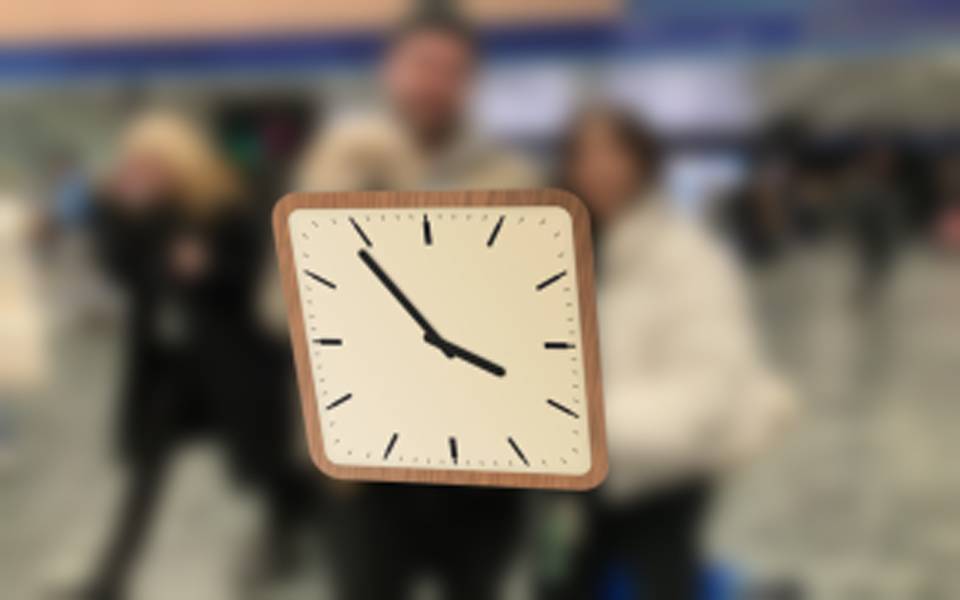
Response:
3h54
